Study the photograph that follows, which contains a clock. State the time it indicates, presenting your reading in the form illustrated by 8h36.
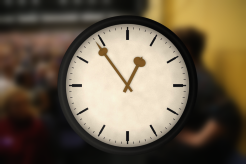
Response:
12h54
